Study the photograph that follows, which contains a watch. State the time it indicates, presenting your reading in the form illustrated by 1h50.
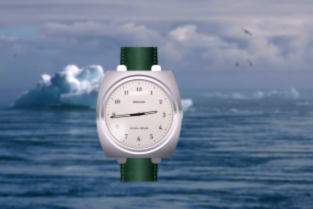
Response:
2h44
